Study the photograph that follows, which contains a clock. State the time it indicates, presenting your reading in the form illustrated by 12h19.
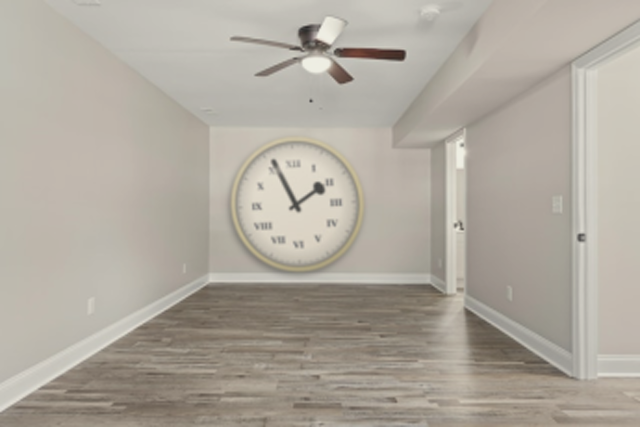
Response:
1h56
